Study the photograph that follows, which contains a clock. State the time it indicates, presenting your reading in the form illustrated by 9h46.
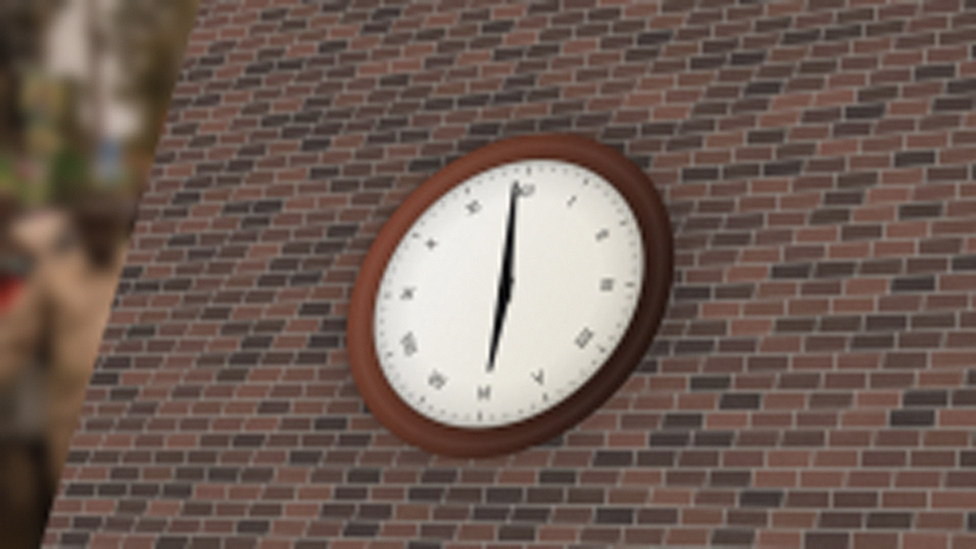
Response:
5h59
